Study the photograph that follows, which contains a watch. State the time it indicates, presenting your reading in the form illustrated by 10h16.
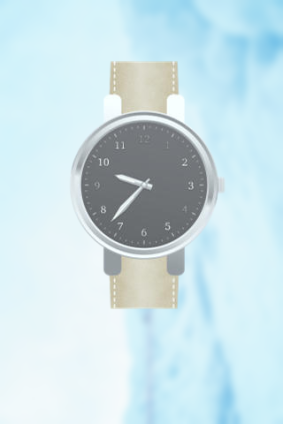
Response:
9h37
